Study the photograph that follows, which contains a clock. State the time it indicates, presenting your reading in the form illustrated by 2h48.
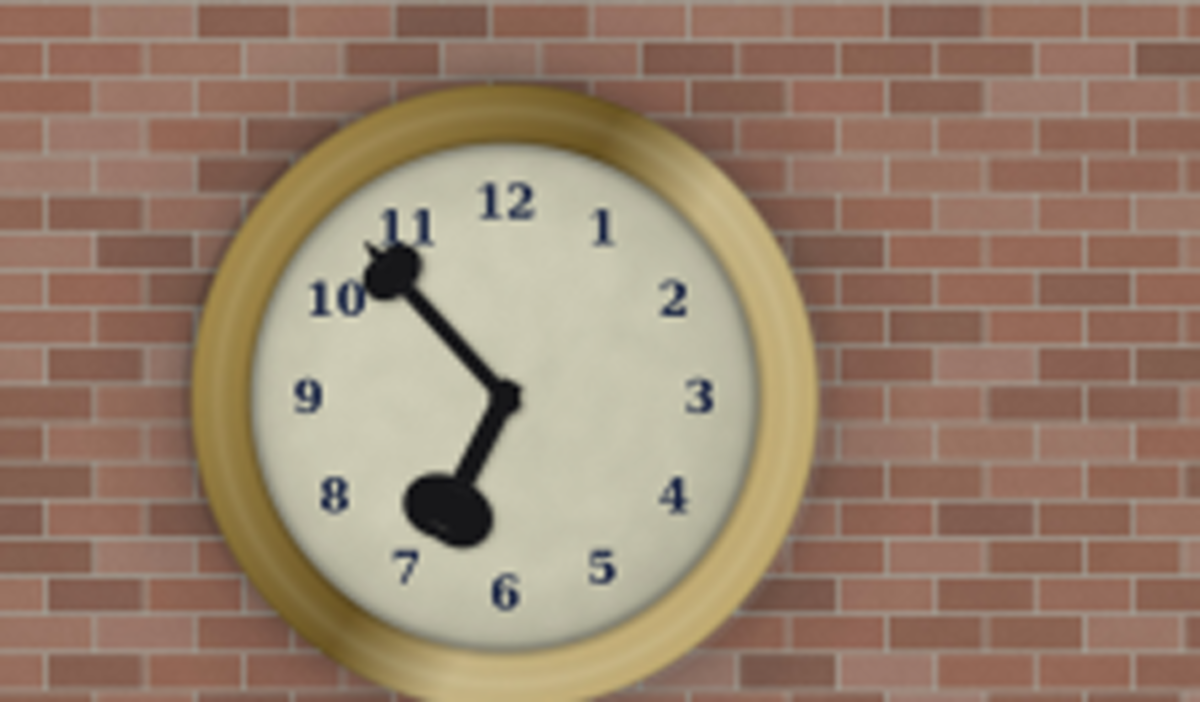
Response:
6h53
